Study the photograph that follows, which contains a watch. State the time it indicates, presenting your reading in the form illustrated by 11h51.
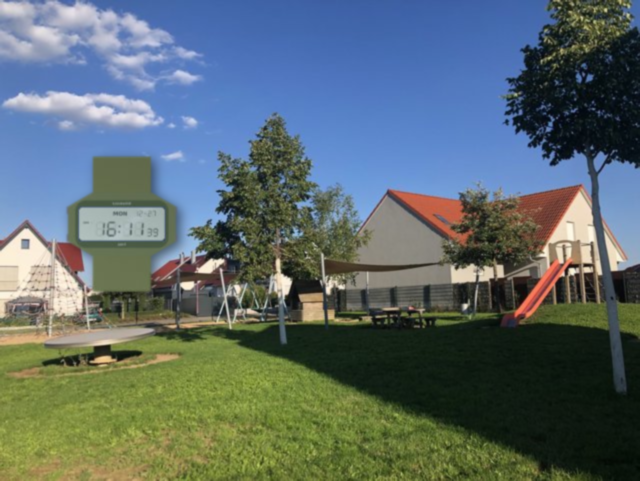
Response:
16h11
